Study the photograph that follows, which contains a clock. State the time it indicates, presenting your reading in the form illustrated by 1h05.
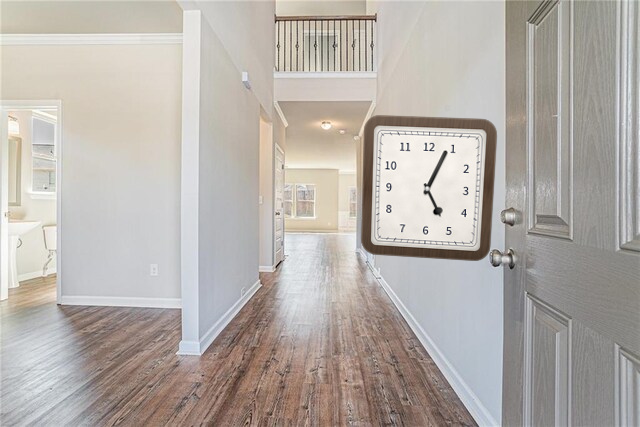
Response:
5h04
